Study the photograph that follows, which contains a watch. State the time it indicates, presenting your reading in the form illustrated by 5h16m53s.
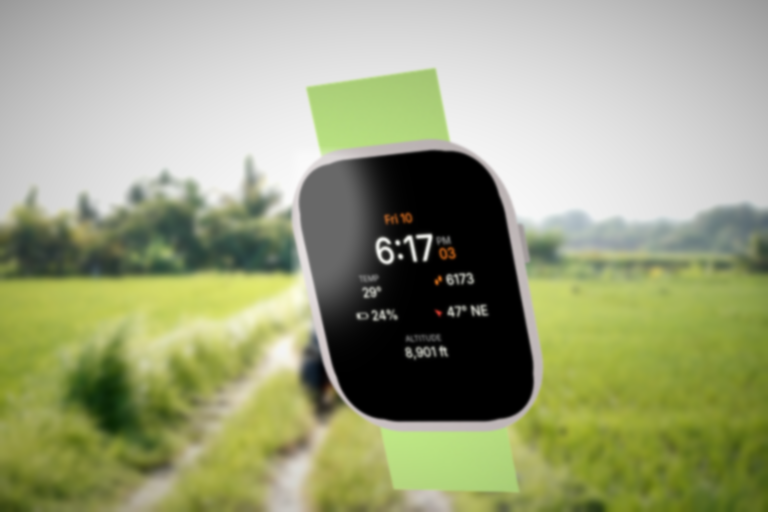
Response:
6h17m03s
